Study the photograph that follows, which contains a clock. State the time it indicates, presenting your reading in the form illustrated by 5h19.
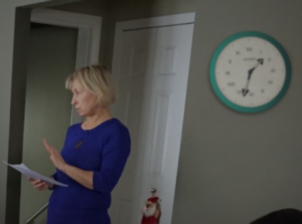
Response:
1h33
